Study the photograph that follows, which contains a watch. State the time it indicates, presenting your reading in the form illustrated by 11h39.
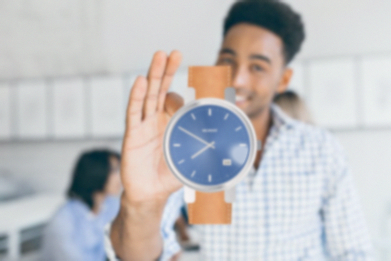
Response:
7h50
